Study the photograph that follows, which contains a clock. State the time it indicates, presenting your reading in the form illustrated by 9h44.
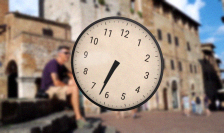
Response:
6h32
